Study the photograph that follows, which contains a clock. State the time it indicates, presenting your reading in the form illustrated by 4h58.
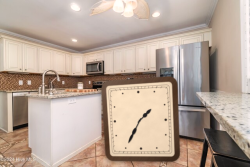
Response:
1h35
